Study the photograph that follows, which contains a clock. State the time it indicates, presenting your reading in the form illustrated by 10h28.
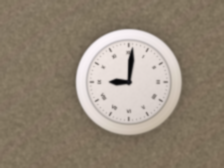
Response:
9h01
